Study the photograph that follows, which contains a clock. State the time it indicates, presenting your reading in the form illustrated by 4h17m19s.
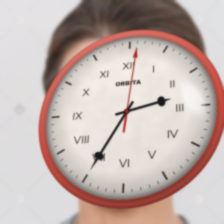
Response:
2h35m01s
